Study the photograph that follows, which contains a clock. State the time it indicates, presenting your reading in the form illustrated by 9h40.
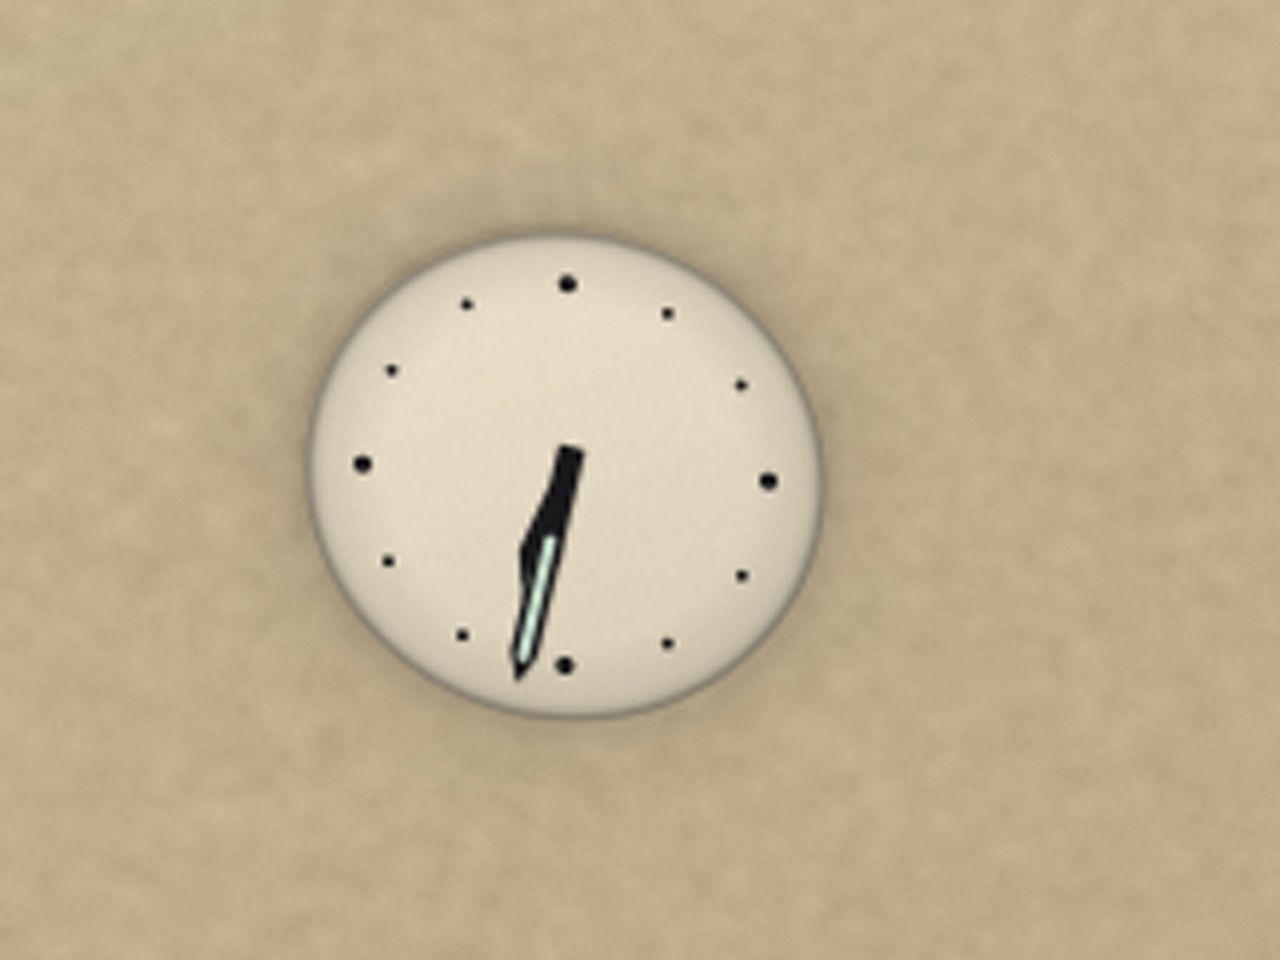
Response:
6h32
